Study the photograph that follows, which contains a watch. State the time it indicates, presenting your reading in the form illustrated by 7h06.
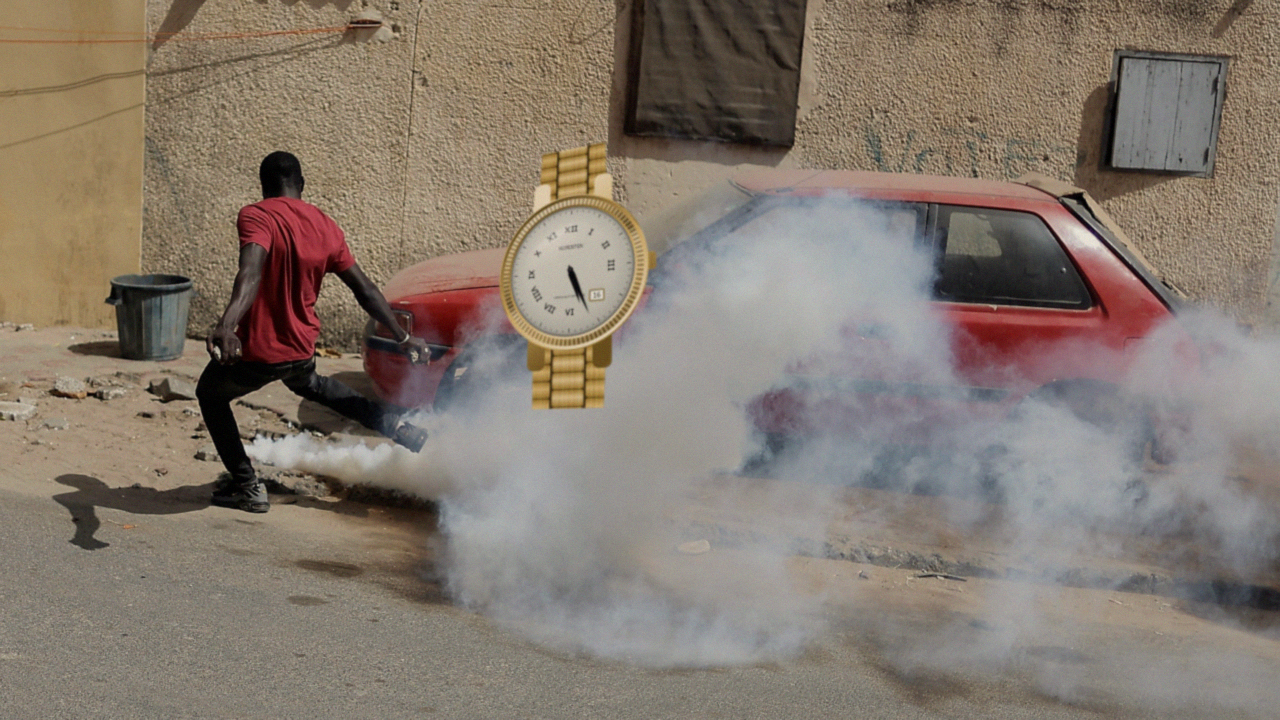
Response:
5h26
